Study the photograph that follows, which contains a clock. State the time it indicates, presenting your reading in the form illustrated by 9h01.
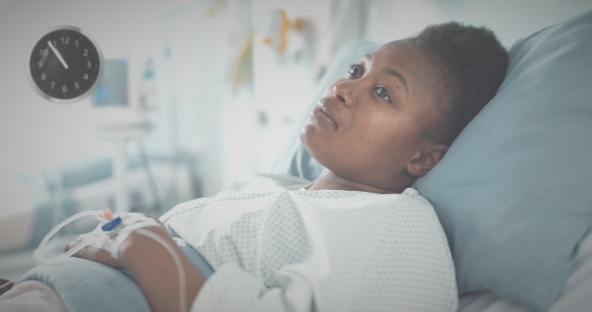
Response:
10h54
